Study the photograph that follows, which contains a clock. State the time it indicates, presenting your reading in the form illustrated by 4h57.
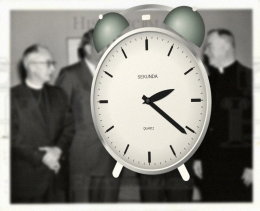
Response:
2h21
